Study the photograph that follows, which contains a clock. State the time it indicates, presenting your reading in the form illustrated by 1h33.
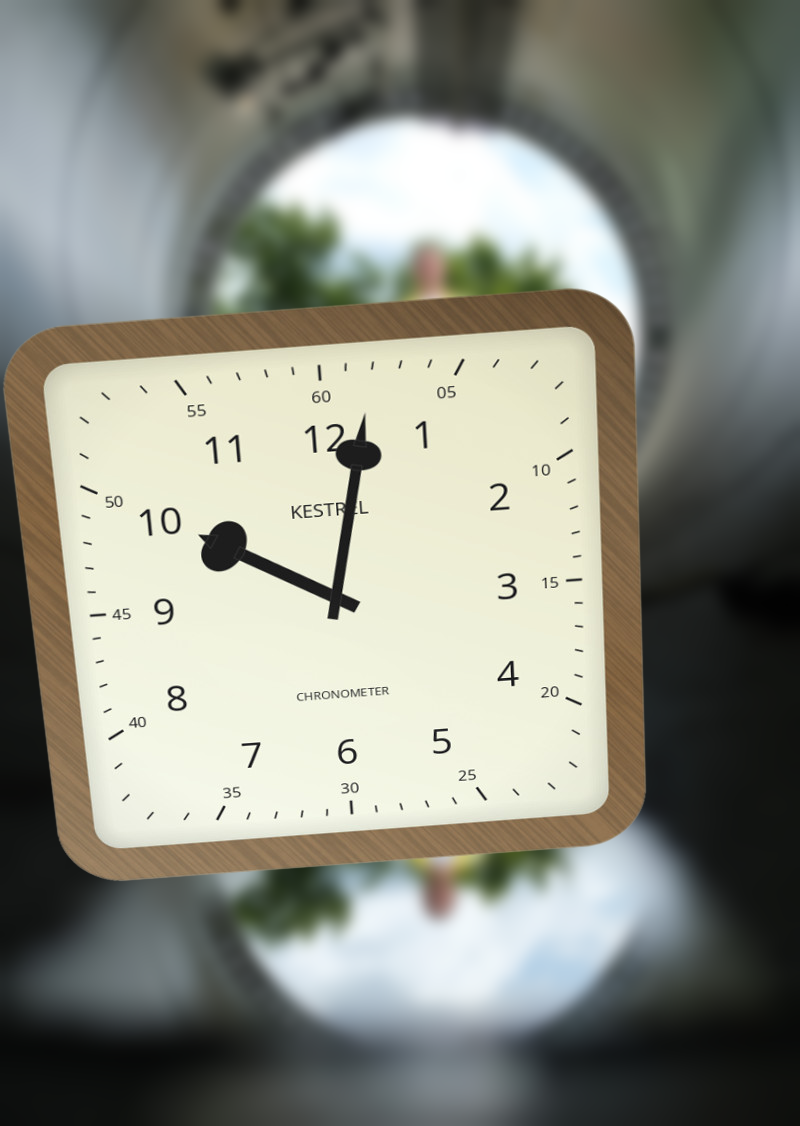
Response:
10h02
